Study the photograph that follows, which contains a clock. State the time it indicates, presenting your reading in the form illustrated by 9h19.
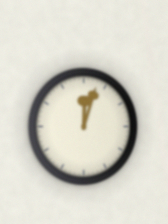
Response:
12h03
